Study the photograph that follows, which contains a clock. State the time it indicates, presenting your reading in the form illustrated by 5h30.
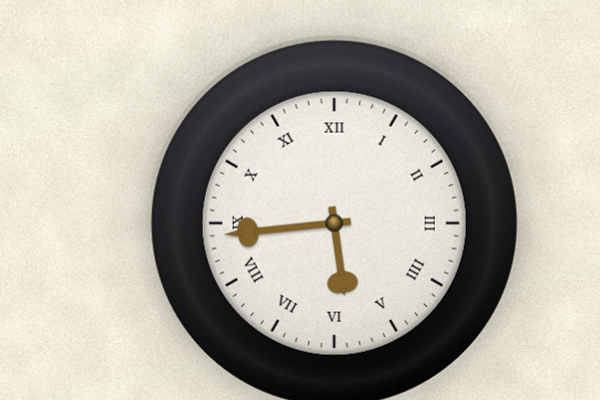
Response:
5h44
